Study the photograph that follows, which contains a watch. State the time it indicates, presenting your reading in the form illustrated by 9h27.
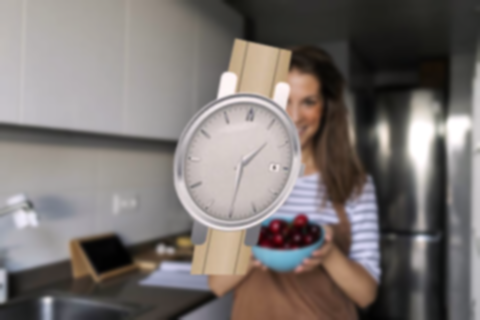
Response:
1h30
